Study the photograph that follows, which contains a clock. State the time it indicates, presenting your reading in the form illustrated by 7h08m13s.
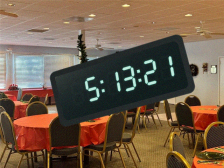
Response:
5h13m21s
